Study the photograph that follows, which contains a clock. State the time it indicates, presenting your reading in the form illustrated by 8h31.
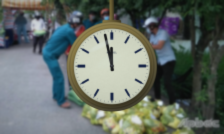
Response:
11h58
